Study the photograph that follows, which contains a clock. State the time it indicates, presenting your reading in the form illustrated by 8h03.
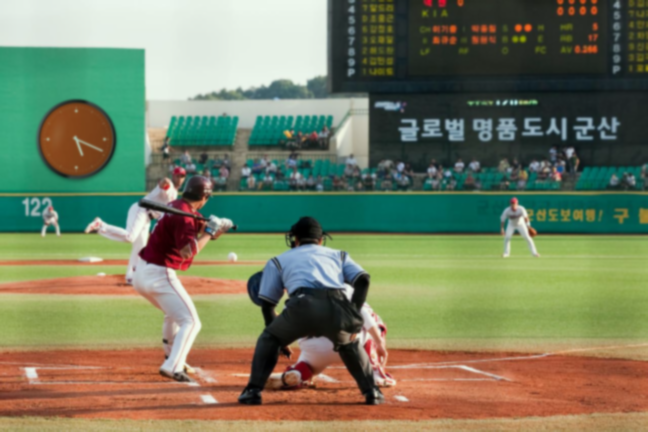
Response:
5h19
